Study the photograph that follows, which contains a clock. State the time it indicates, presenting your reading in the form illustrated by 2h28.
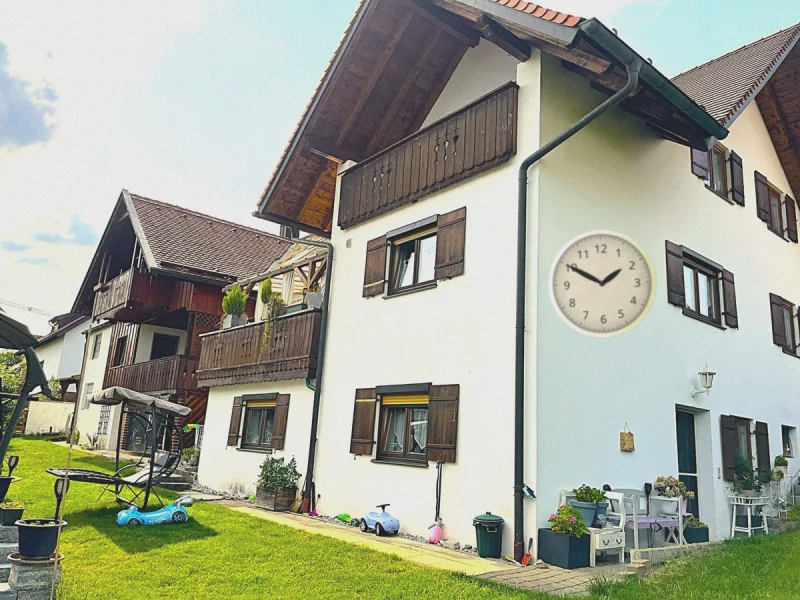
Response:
1h50
